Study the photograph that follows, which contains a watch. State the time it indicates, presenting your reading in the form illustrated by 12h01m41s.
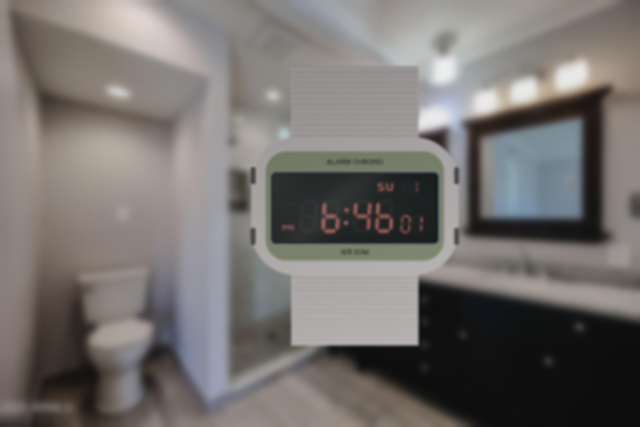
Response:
6h46m01s
